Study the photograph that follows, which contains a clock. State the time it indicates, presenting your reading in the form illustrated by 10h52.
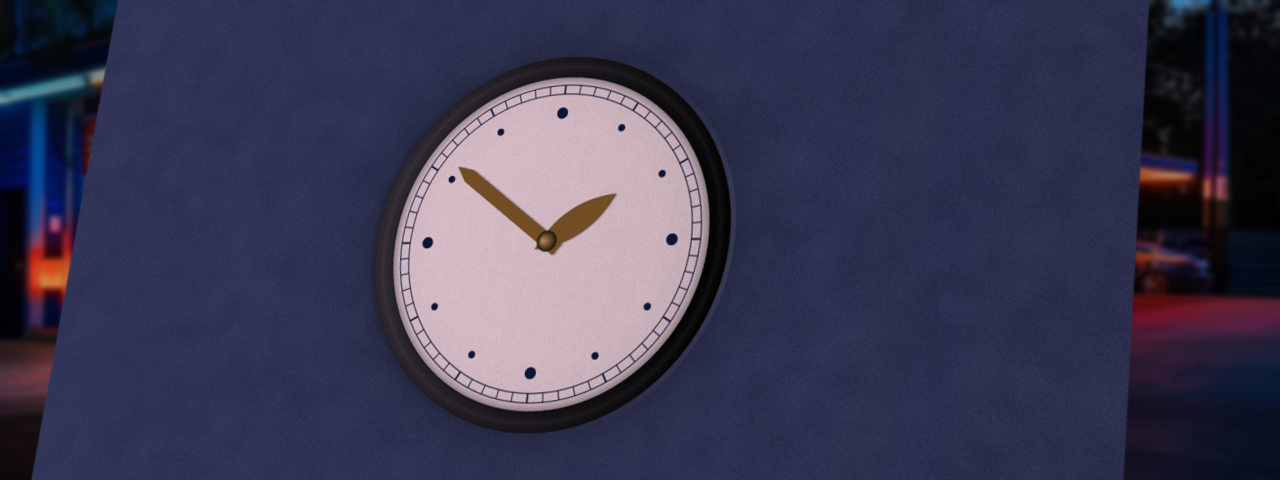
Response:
1h51
